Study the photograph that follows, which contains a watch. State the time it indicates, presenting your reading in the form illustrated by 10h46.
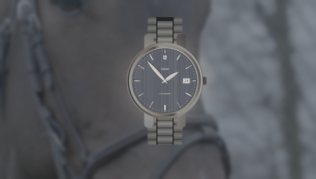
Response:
1h53
